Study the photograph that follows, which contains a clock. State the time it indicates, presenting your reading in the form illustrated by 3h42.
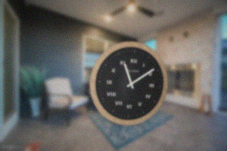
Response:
11h09
